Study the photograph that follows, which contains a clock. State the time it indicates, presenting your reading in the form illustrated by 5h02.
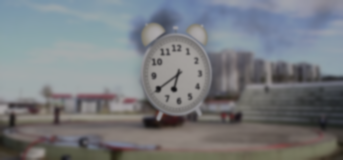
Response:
6h40
